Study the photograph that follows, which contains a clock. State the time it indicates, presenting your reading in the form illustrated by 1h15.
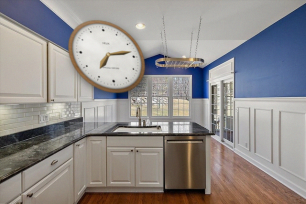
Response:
7h13
